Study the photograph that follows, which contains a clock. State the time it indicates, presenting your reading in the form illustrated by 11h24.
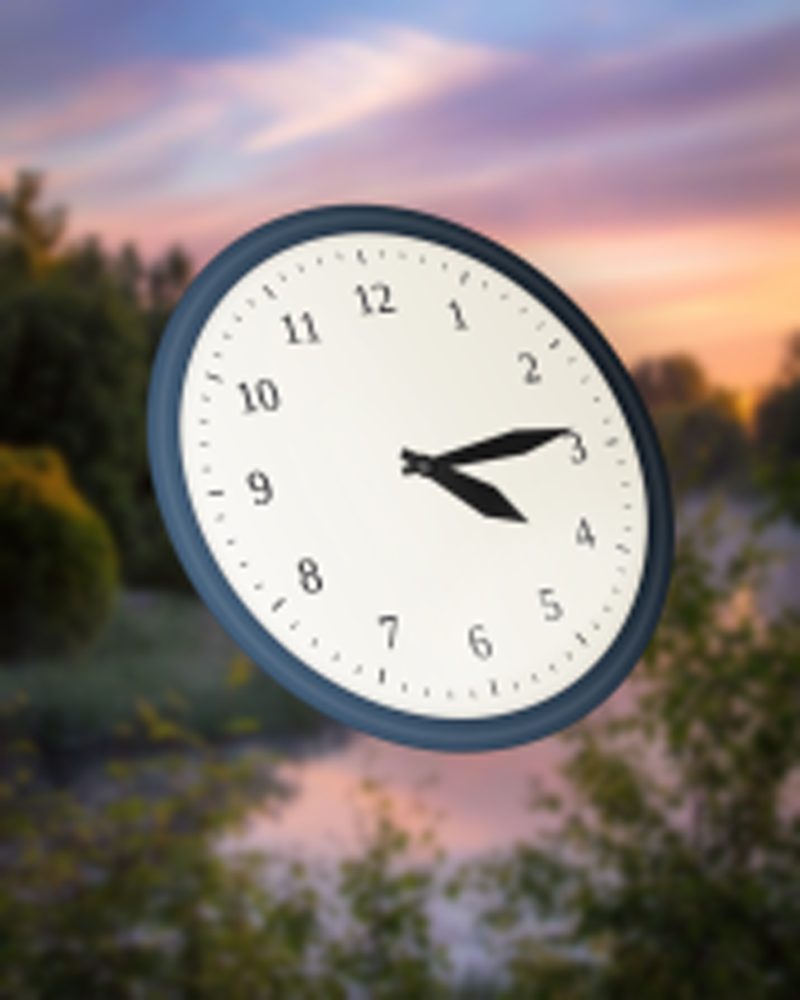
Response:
4h14
